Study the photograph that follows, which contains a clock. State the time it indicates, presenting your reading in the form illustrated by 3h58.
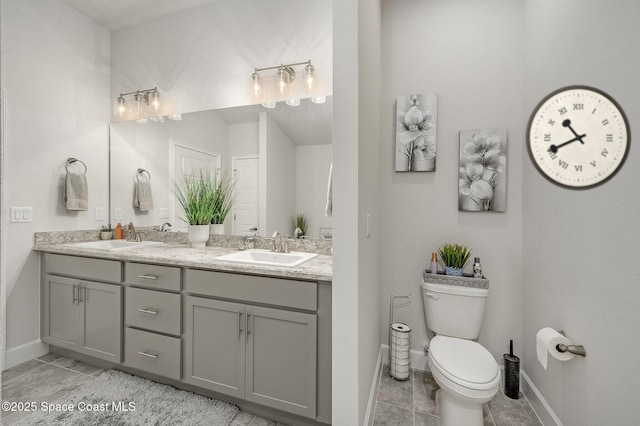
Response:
10h41
